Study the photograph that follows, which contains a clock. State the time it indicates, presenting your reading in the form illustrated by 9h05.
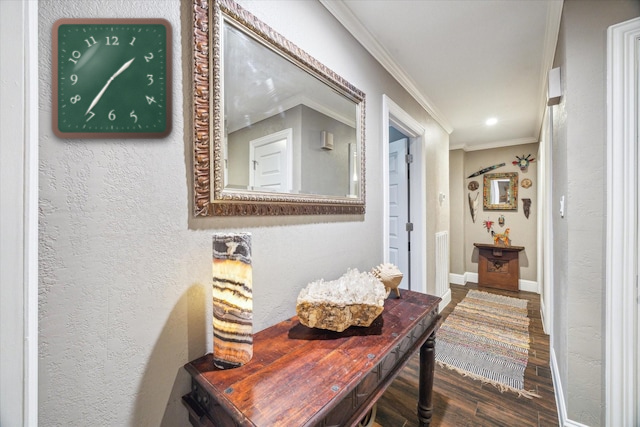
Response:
1h36
